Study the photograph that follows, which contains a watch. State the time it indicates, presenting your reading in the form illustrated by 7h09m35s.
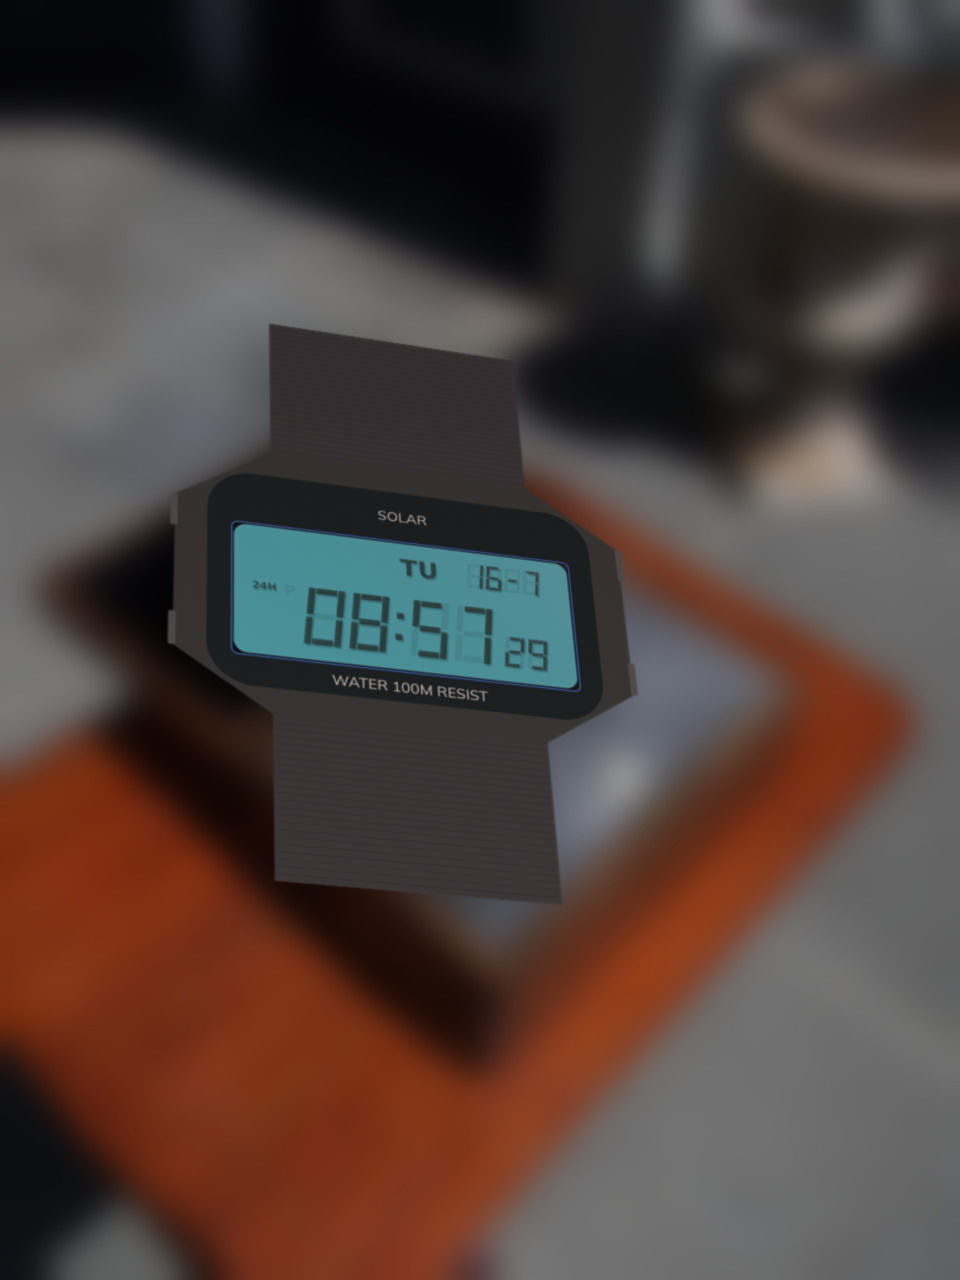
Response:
8h57m29s
